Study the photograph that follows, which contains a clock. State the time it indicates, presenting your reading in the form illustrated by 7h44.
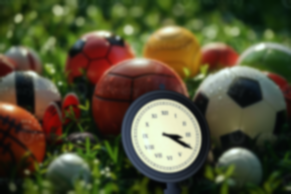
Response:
3h20
